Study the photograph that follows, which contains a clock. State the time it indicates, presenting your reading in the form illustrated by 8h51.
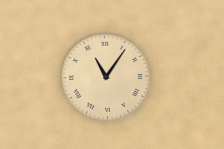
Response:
11h06
